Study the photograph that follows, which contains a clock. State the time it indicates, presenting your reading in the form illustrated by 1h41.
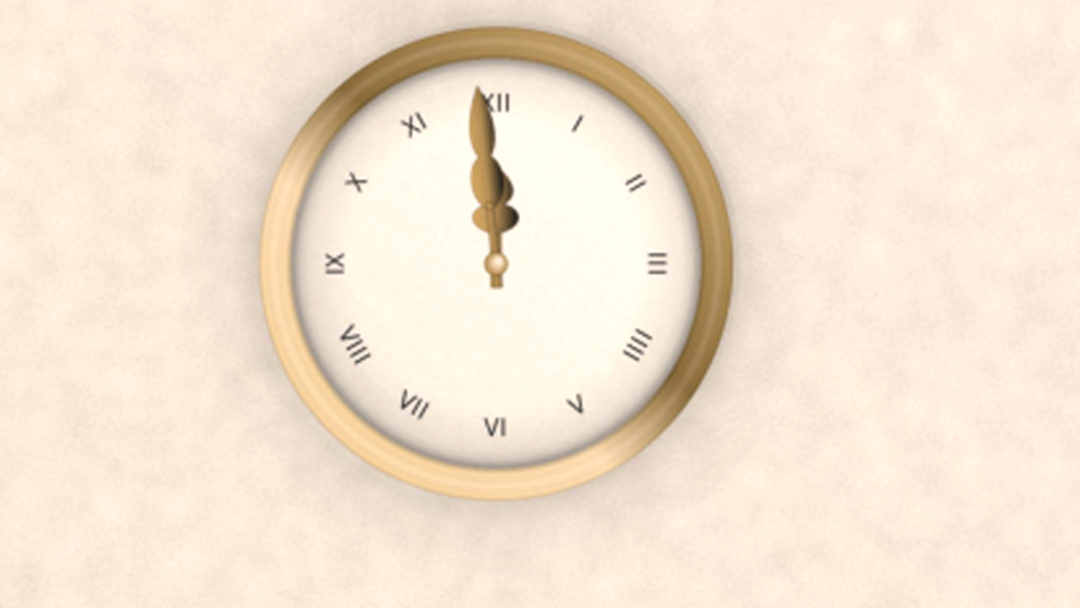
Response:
11h59
